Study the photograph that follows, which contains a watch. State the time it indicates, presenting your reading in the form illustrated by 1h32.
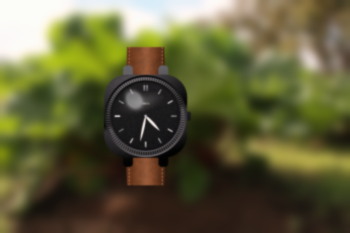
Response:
4h32
